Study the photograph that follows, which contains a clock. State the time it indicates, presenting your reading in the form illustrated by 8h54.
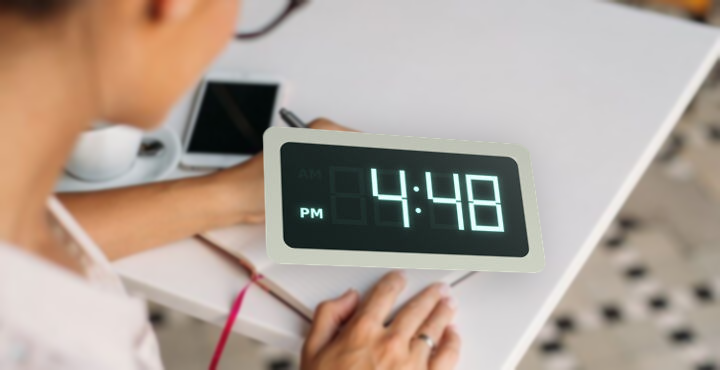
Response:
4h48
